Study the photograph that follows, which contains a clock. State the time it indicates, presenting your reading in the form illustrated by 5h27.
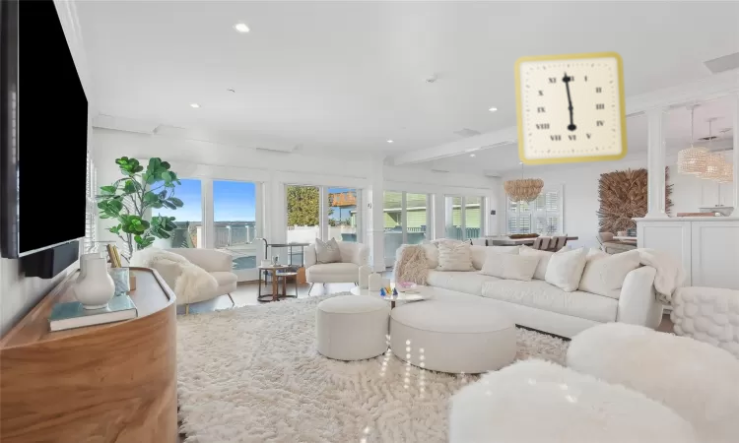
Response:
5h59
